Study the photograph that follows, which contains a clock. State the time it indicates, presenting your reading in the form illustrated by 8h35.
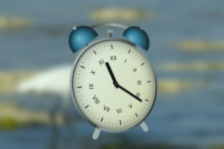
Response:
11h21
